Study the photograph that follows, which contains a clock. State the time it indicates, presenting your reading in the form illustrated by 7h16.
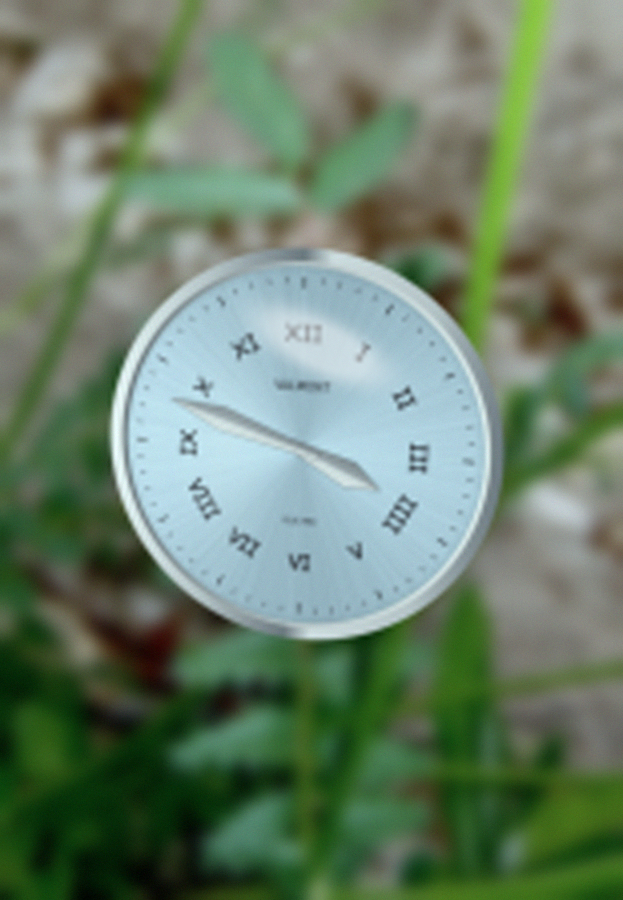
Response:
3h48
